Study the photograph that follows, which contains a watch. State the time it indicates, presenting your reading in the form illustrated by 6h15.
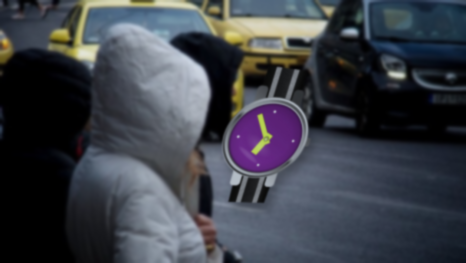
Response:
6h55
